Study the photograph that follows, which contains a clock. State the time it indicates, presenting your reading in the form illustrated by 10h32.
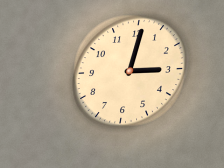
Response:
3h01
